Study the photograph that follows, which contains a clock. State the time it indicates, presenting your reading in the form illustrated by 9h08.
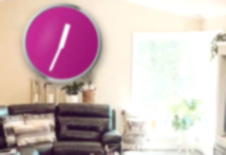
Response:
12h34
